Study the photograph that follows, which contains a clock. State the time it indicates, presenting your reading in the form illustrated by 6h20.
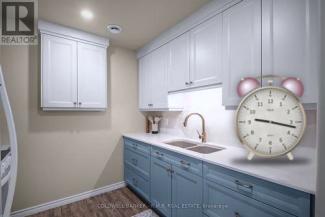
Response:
9h17
